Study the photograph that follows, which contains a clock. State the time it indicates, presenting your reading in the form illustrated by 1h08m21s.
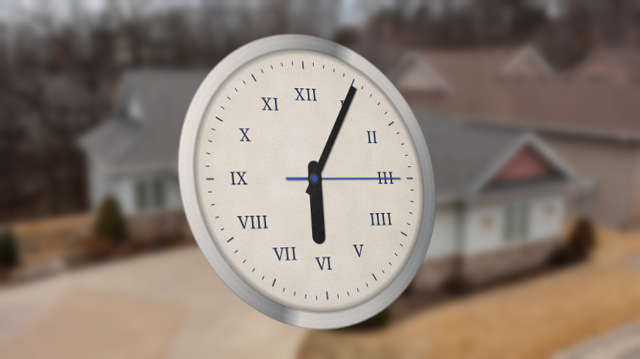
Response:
6h05m15s
